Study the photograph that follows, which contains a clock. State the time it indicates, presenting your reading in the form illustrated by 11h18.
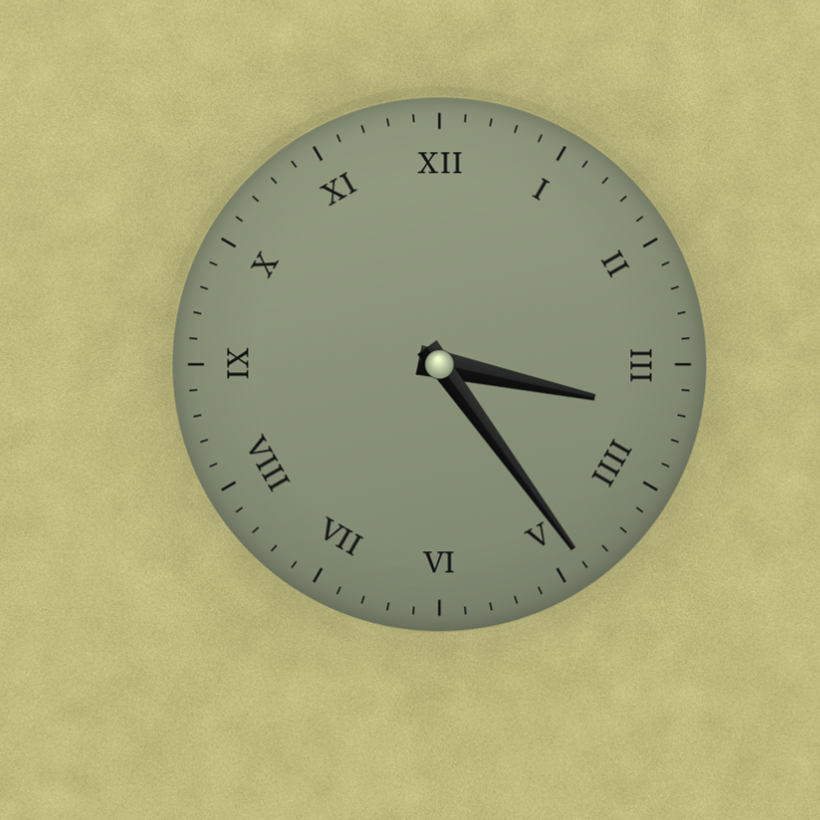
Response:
3h24
